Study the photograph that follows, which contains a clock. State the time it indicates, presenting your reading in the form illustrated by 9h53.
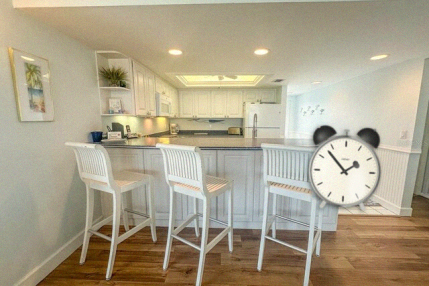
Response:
1h53
